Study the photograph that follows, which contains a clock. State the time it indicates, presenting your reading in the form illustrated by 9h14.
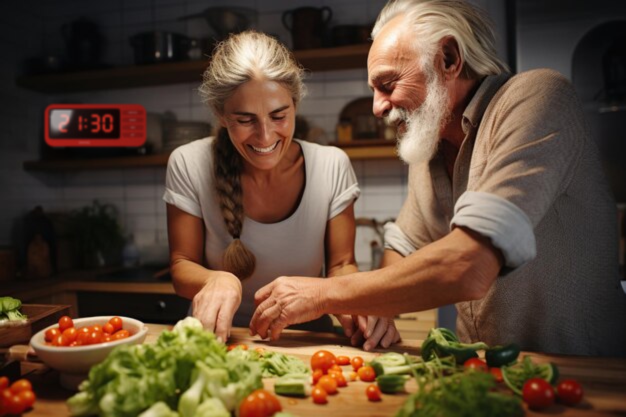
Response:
21h30
